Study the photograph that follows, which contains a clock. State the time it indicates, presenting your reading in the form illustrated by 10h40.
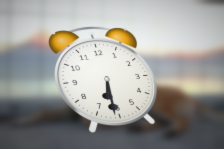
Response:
6h31
